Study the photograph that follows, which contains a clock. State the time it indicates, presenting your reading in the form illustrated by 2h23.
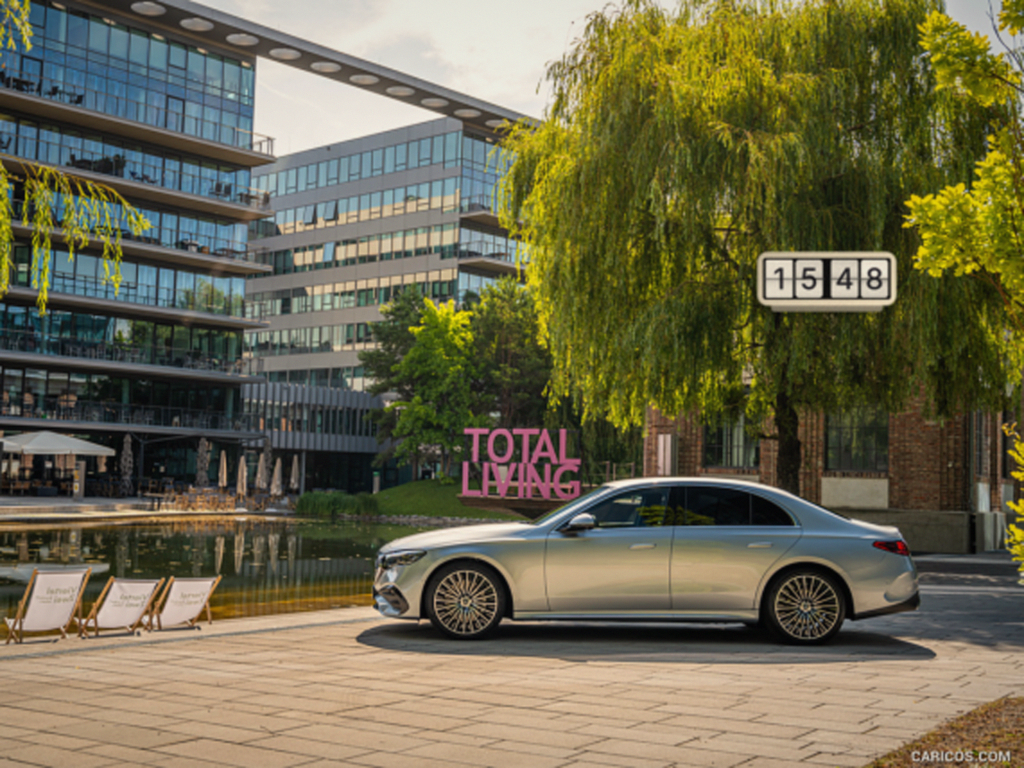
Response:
15h48
